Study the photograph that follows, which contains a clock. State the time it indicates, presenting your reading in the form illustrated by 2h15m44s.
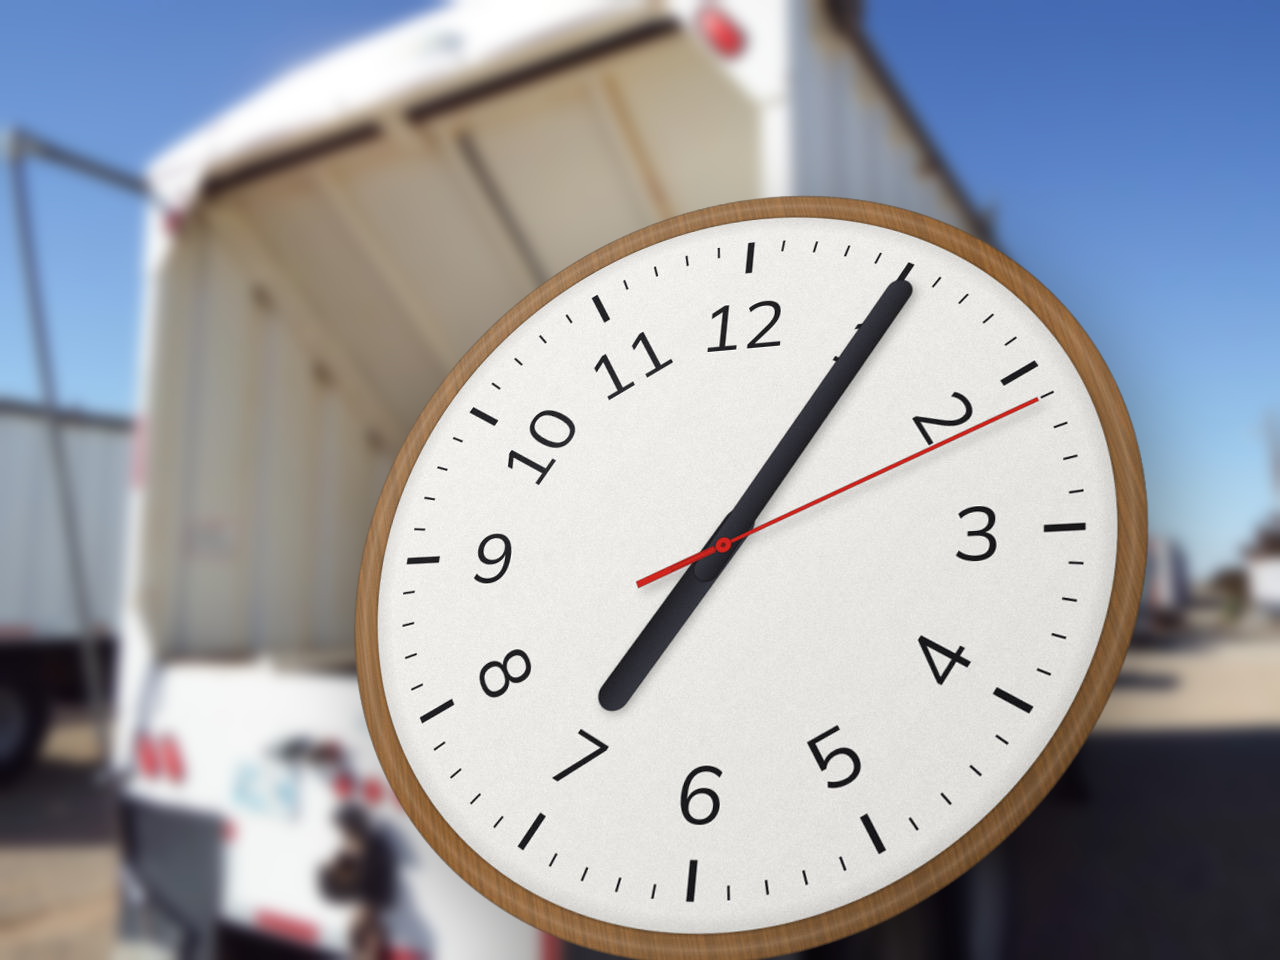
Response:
7h05m11s
